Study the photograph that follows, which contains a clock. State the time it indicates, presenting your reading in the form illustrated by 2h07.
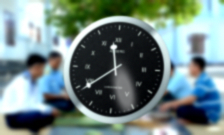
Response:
11h39
